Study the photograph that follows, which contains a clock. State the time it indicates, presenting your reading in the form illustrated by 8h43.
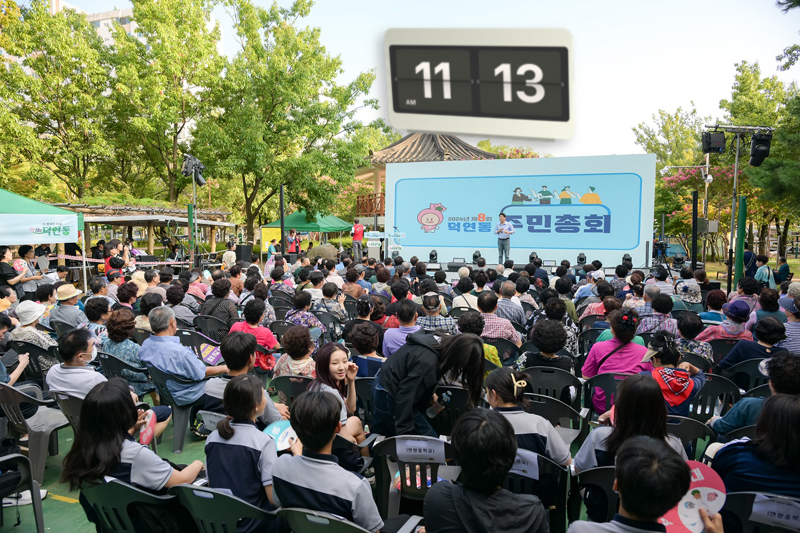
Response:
11h13
